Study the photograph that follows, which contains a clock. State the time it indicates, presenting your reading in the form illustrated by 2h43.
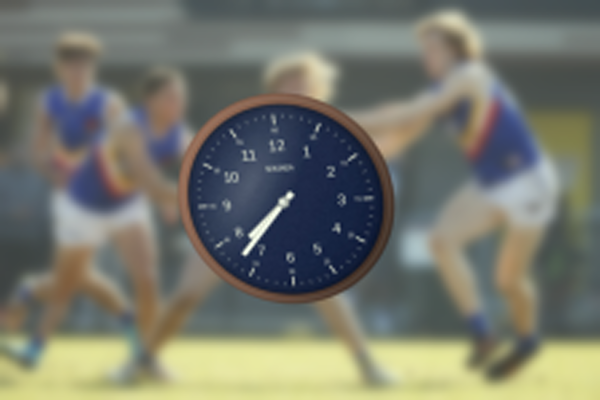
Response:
7h37
